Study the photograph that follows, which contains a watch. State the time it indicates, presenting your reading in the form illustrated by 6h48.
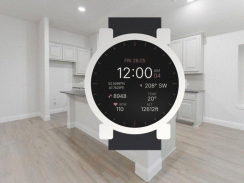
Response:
12h00
